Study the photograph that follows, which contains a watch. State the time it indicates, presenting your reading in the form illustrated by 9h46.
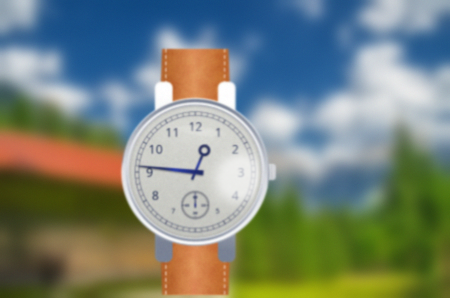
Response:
12h46
